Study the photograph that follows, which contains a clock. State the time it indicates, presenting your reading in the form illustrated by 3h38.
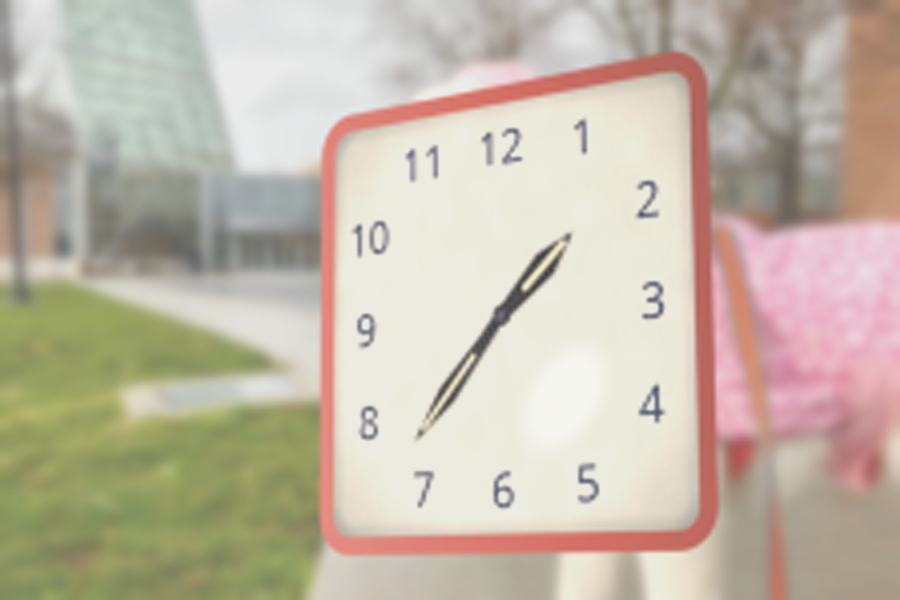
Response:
1h37
